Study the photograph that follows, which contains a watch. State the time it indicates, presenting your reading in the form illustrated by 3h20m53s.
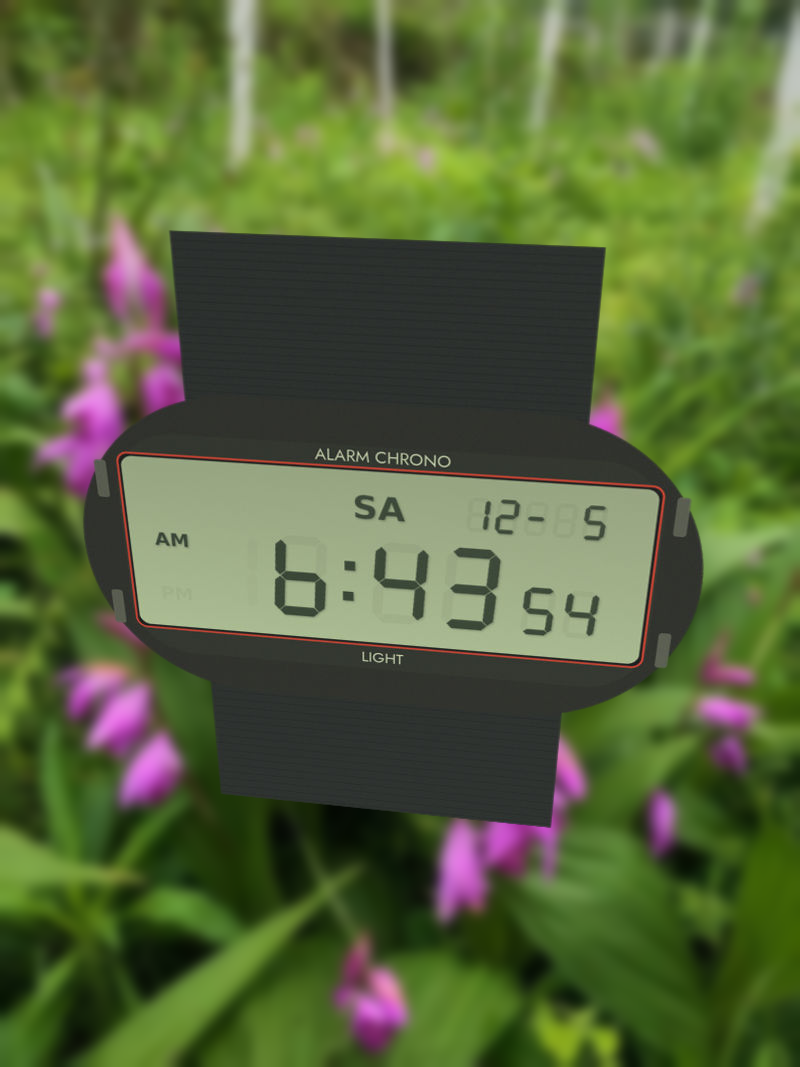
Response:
6h43m54s
